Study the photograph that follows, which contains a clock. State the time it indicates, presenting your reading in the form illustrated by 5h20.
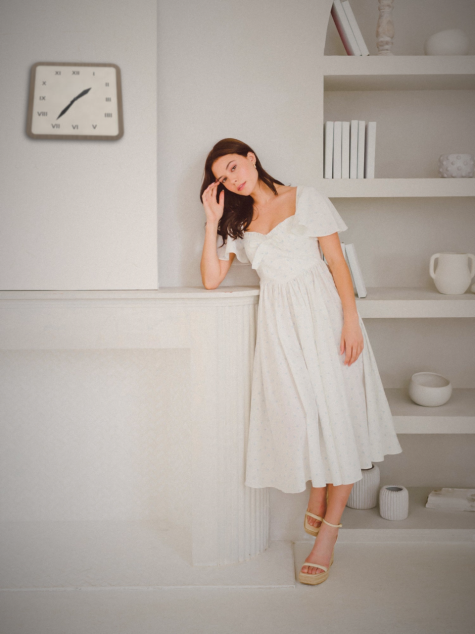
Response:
1h36
